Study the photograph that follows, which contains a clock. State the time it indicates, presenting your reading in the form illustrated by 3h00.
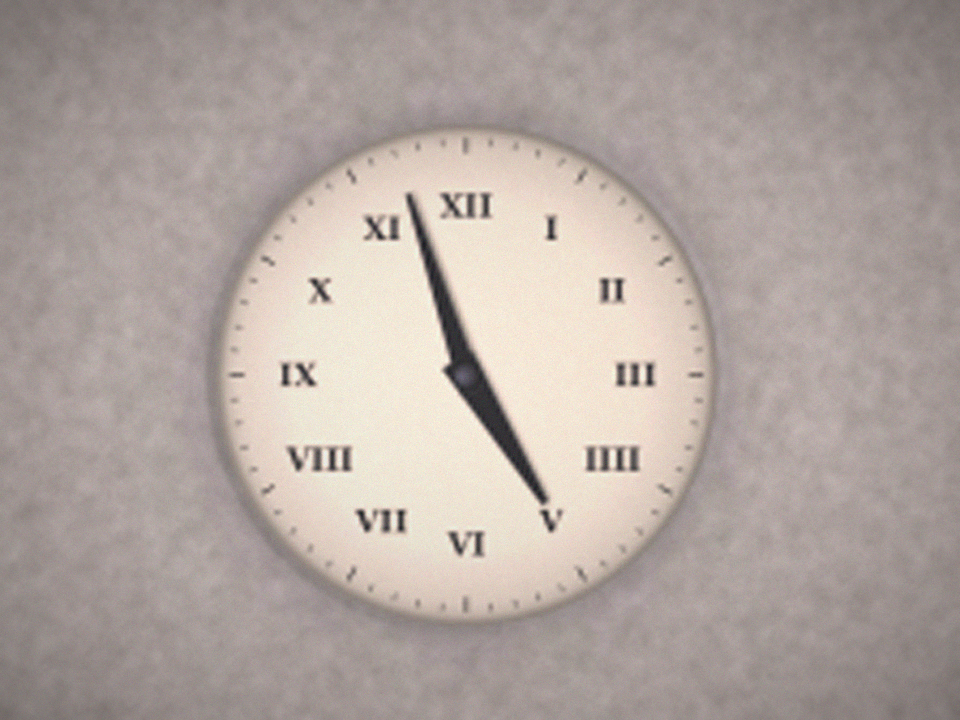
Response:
4h57
